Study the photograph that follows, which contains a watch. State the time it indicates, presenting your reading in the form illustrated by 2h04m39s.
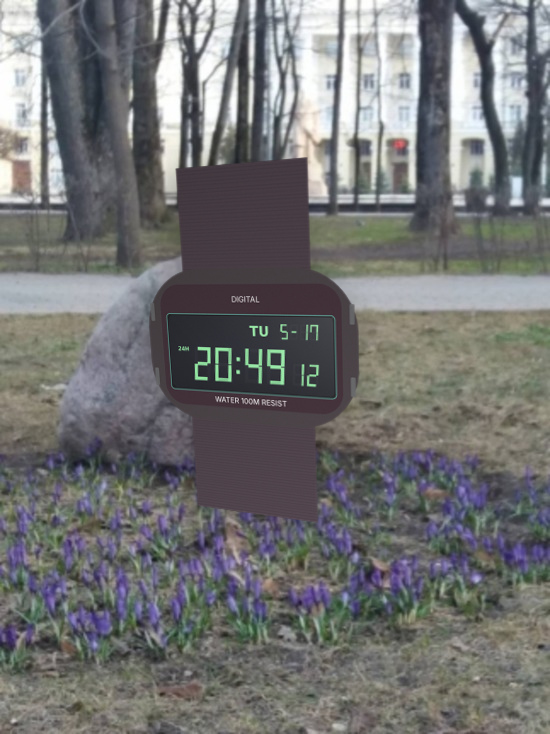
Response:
20h49m12s
